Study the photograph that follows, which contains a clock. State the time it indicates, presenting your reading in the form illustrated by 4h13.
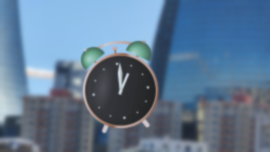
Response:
1h01
